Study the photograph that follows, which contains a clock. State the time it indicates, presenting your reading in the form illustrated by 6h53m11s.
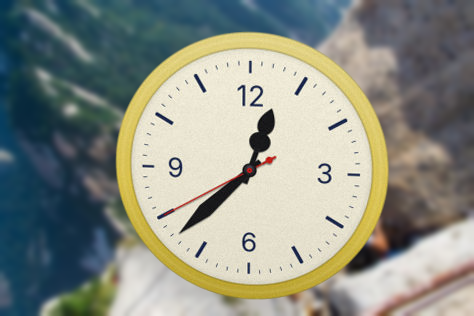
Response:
12h37m40s
